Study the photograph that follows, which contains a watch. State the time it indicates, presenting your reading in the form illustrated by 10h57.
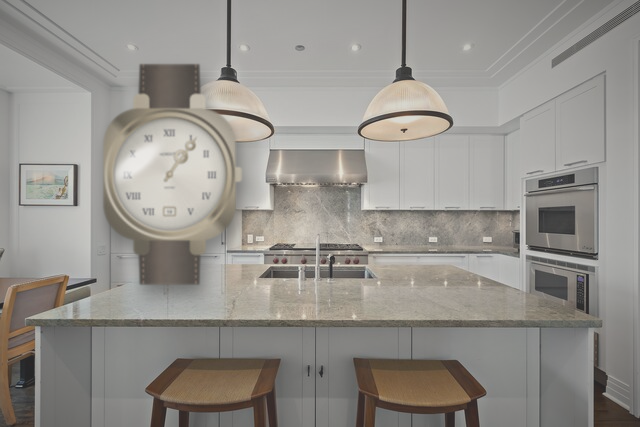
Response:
1h06
